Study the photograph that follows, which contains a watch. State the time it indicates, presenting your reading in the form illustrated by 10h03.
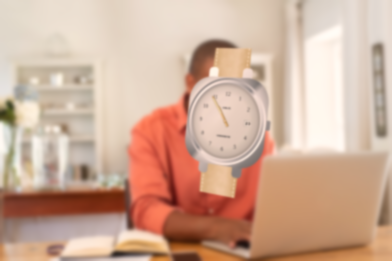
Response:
10h54
